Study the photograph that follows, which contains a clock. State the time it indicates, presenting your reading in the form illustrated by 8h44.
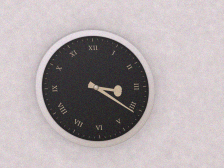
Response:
3h21
